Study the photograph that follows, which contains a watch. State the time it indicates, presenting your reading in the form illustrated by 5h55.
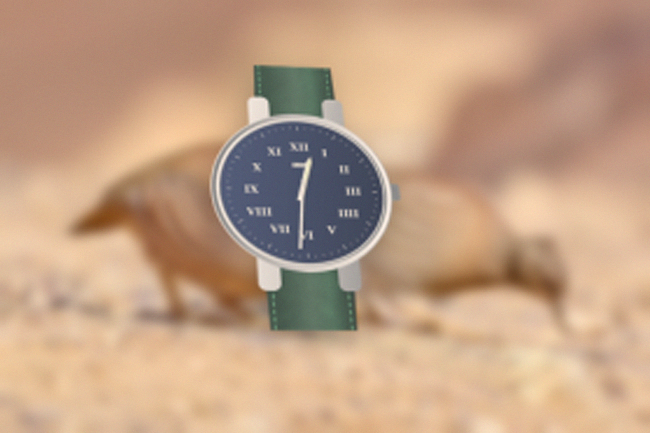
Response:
12h31
